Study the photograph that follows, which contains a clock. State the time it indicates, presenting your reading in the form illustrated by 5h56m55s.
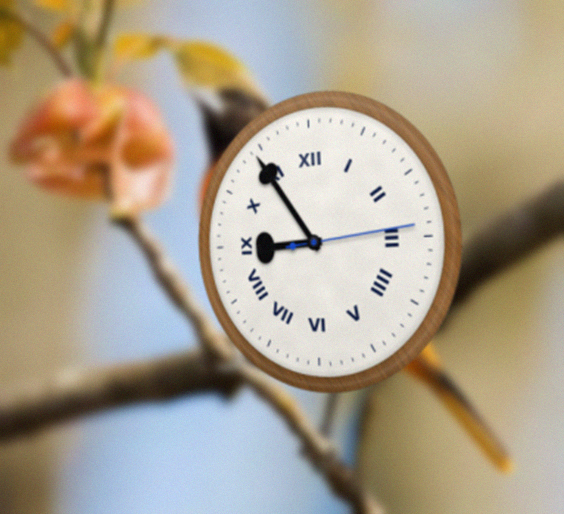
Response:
8h54m14s
